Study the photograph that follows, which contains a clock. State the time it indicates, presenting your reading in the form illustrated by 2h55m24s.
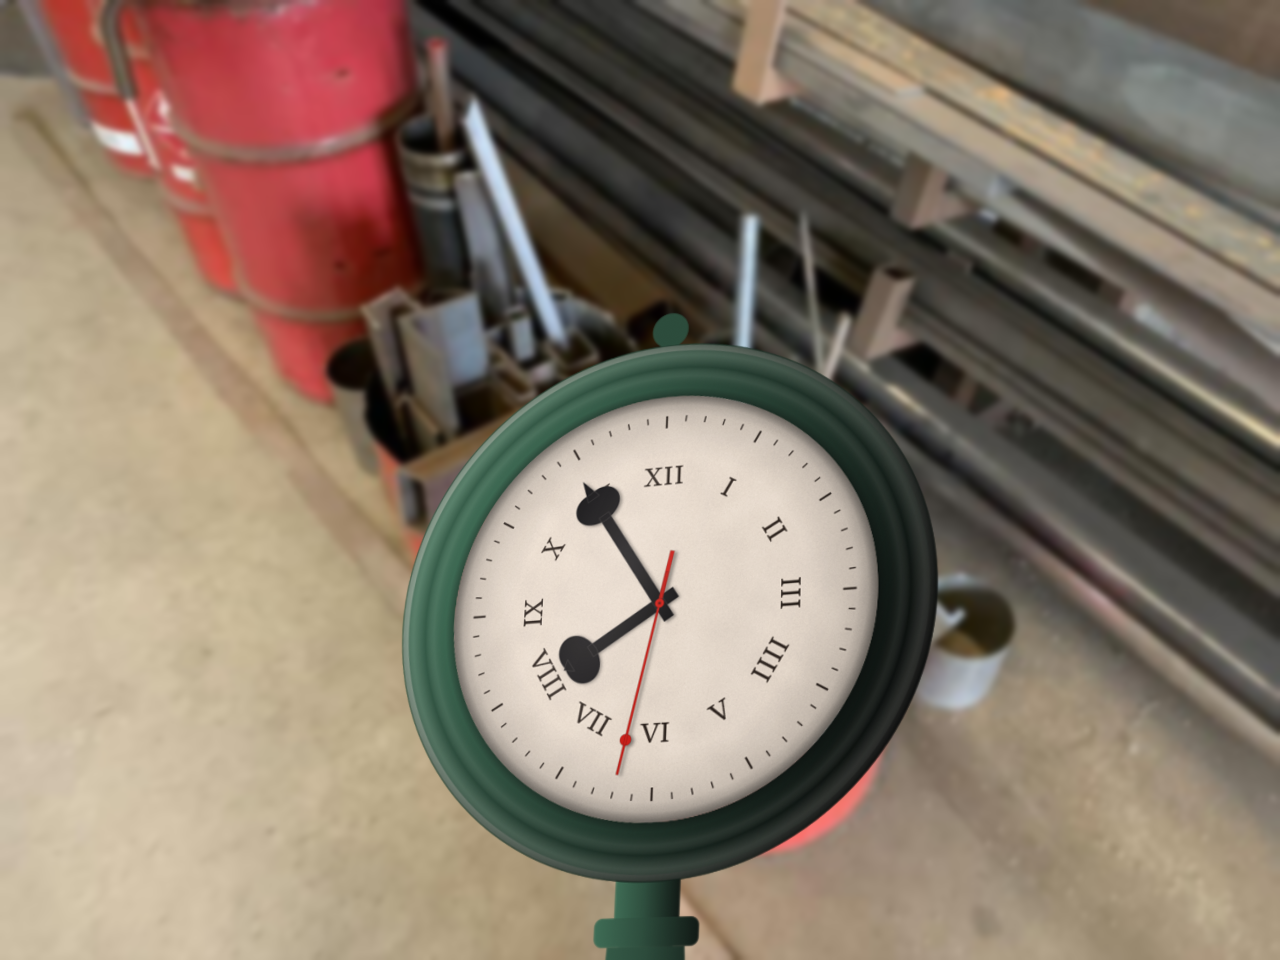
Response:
7h54m32s
